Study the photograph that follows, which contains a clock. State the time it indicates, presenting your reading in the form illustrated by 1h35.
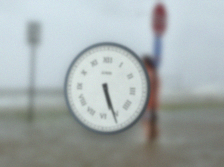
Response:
5h26
